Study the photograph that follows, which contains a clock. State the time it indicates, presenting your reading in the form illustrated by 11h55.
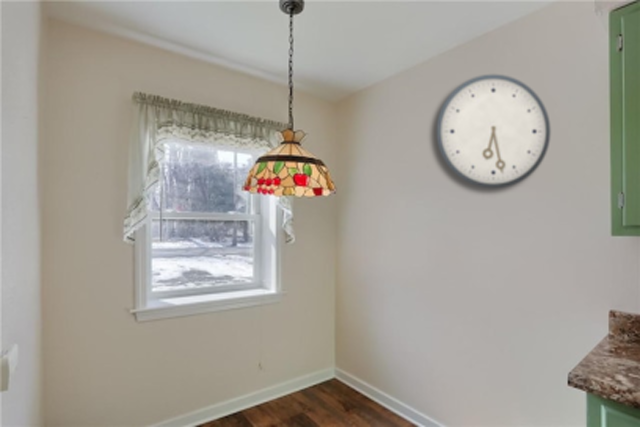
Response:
6h28
